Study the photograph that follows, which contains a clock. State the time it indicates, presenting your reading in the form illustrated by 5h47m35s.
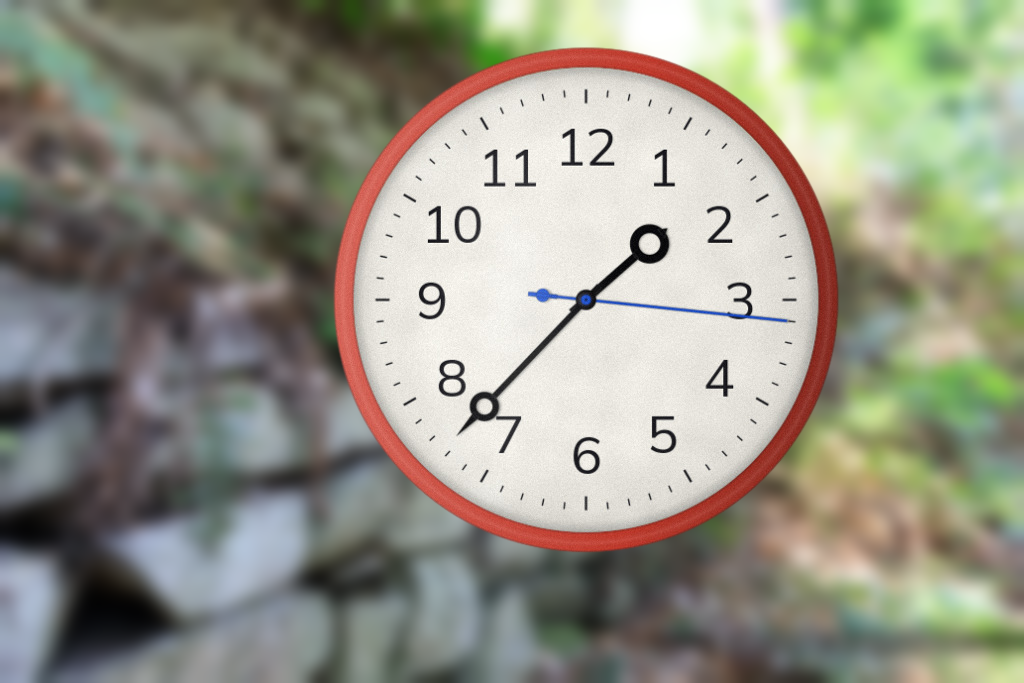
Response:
1h37m16s
